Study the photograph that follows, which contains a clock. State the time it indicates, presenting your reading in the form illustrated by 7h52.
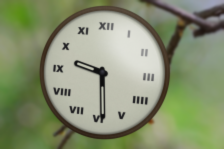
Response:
9h29
